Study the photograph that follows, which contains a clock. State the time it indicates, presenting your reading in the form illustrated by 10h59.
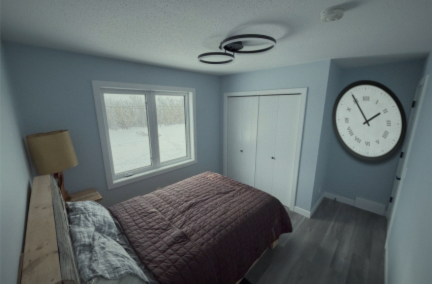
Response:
1h55
